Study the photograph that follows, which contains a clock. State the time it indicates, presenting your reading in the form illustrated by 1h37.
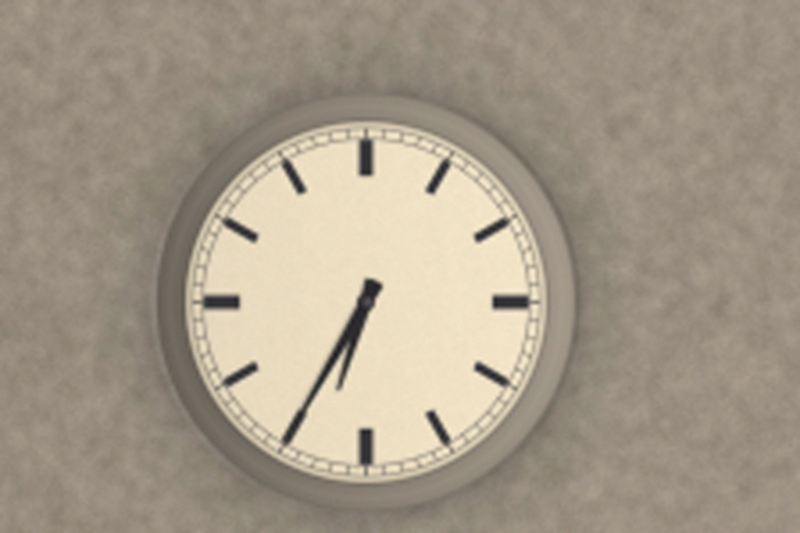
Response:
6h35
